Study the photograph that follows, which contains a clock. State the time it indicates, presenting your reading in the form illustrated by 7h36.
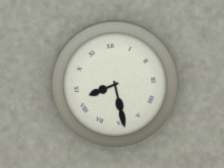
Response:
8h29
